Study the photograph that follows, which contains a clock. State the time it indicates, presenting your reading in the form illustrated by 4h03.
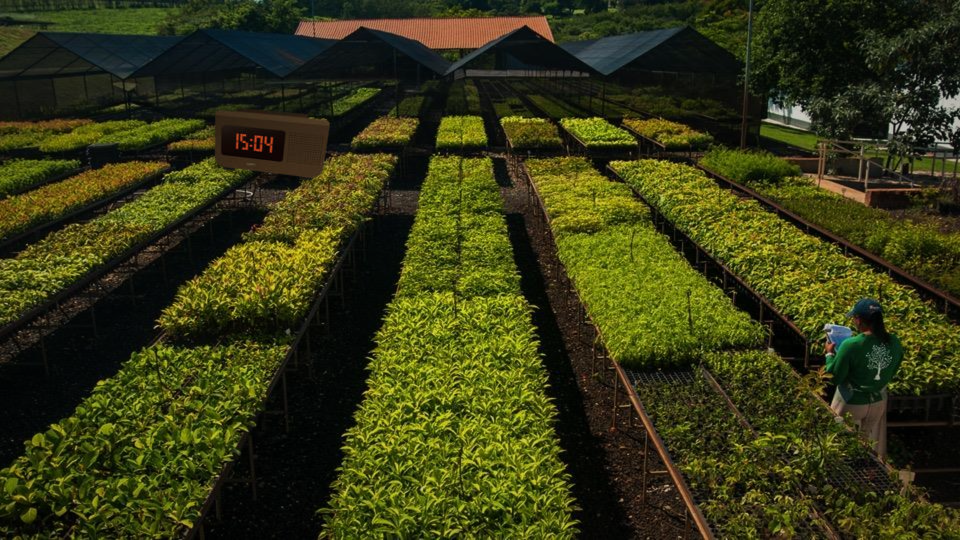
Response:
15h04
